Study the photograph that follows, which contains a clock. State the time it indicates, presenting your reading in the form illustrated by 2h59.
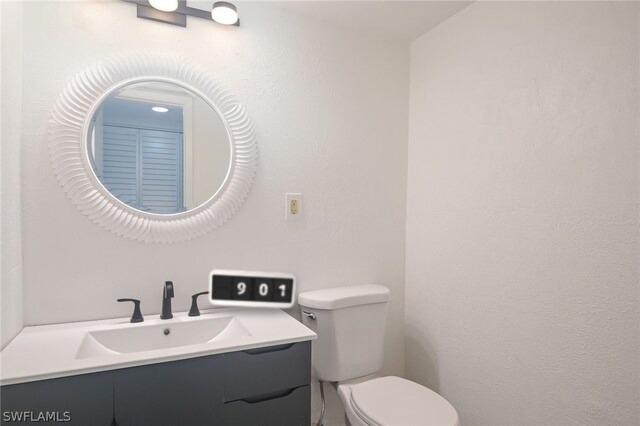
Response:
9h01
